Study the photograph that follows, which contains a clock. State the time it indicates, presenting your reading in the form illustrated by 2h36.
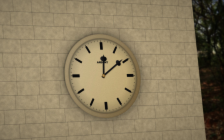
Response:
12h09
